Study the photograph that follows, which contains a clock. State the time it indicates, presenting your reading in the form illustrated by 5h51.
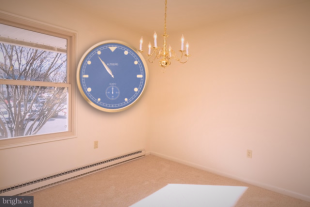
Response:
10h54
